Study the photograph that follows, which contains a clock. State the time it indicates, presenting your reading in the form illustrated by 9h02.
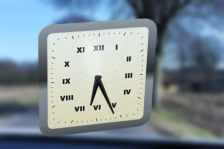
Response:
6h26
